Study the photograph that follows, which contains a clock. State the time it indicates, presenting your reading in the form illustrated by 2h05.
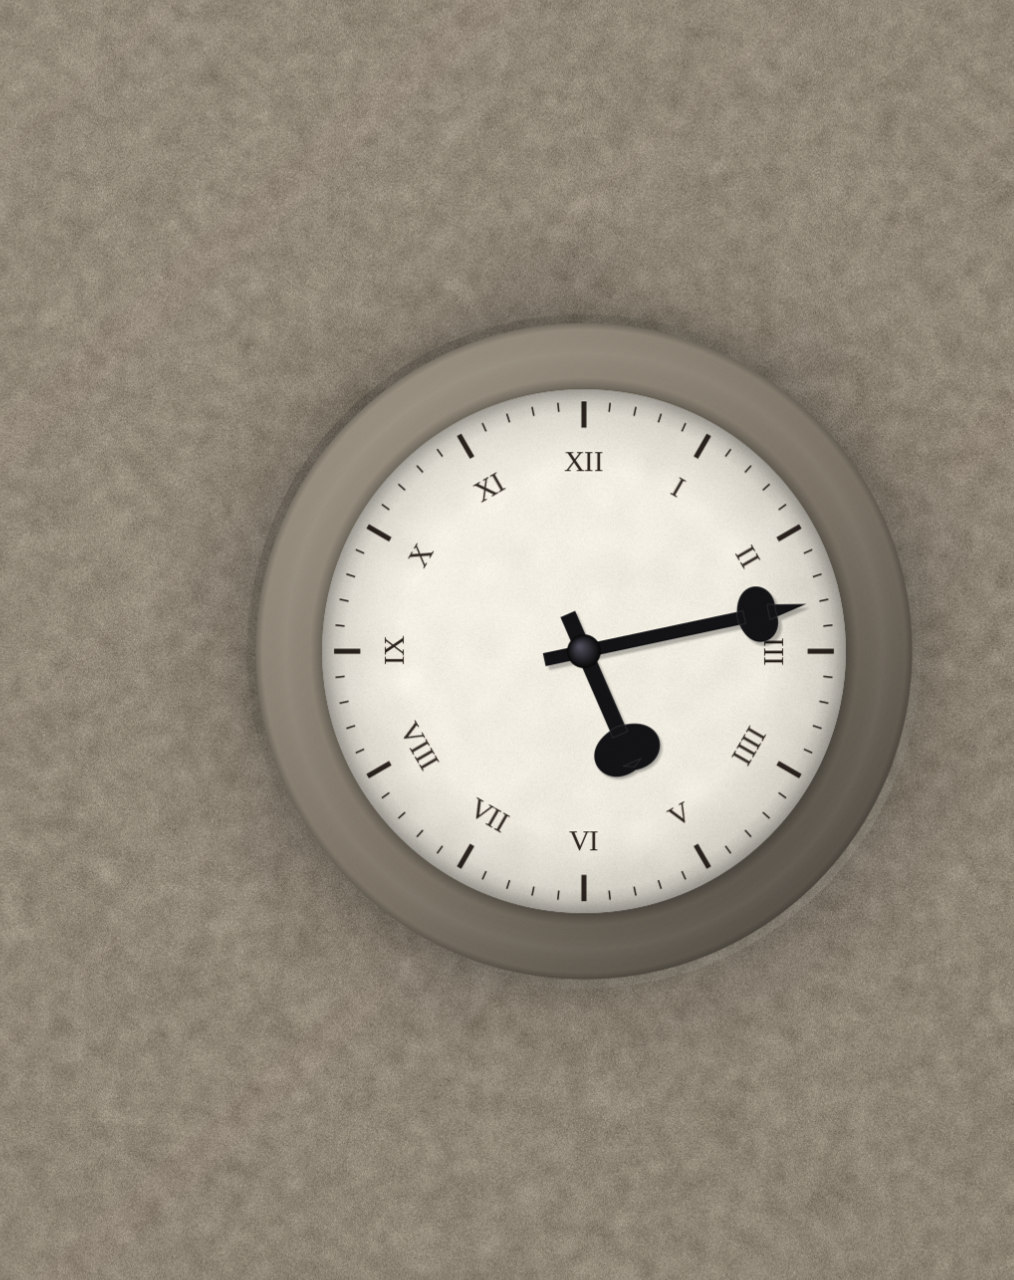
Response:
5h13
